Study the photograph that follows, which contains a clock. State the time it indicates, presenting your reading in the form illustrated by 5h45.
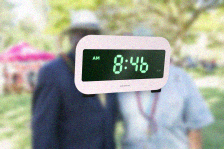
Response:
8h46
